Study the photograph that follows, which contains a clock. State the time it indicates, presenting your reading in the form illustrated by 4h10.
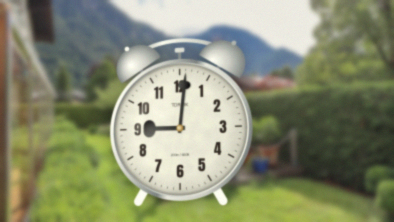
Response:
9h01
